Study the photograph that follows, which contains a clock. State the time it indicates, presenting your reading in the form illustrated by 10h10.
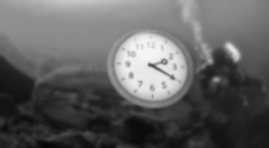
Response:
2h20
